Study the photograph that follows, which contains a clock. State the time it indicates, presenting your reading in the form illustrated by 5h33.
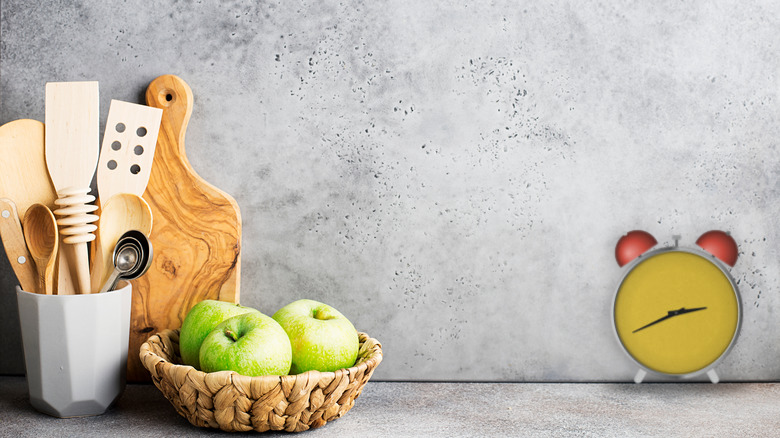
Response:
2h41
